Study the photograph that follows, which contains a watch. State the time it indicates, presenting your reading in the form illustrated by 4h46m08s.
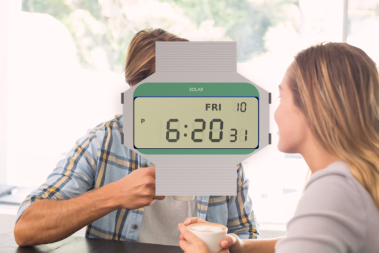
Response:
6h20m31s
